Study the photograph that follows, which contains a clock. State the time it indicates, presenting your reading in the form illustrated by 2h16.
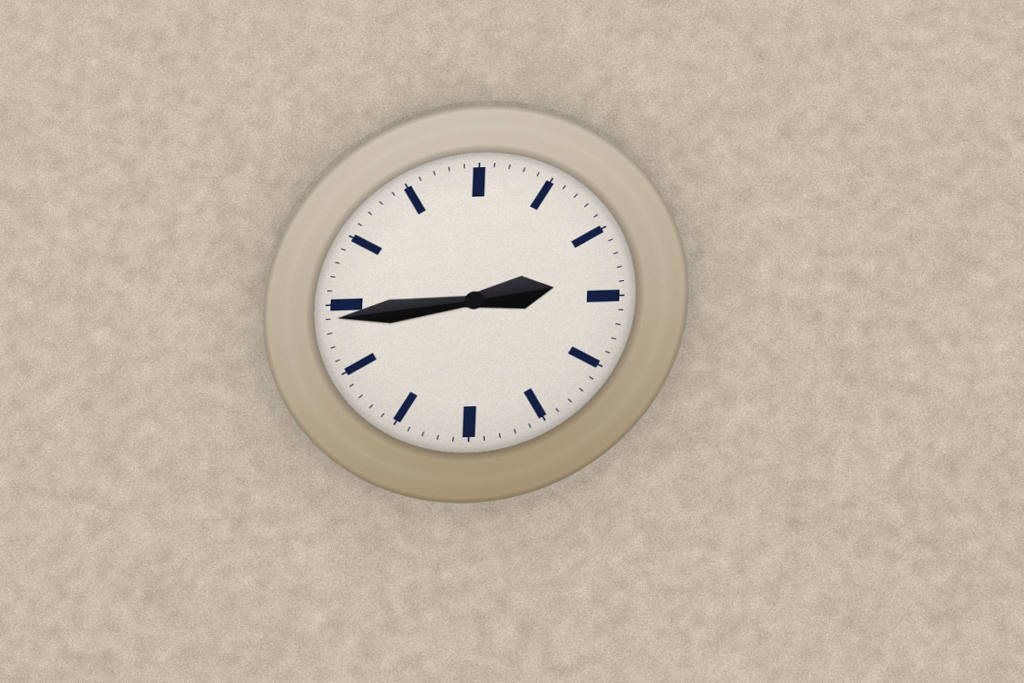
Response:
2h44
